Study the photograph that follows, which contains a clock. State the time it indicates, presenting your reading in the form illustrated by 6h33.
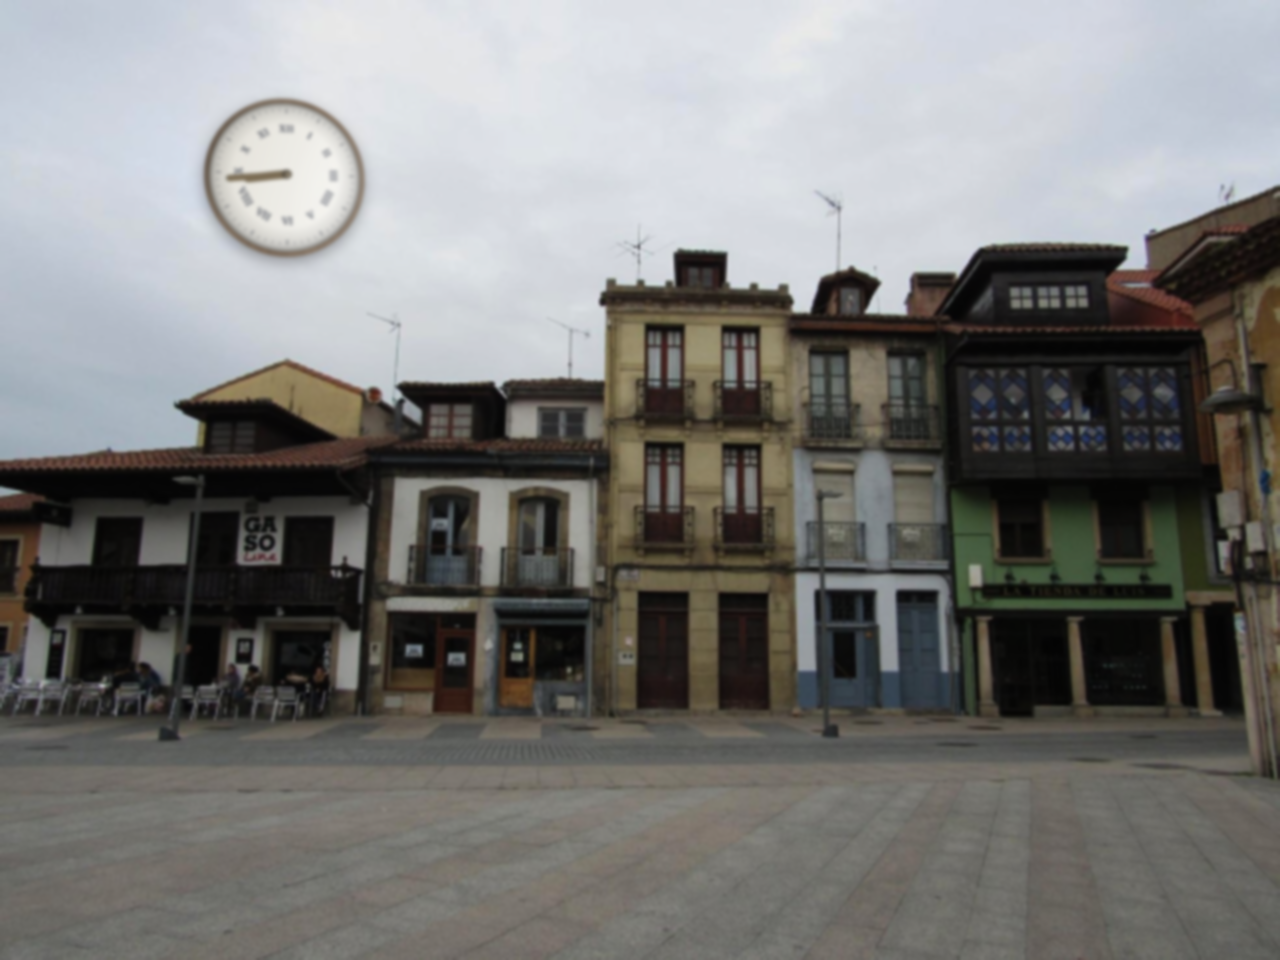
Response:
8h44
